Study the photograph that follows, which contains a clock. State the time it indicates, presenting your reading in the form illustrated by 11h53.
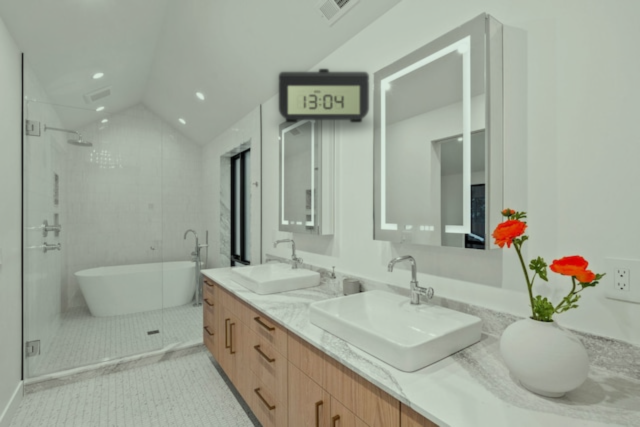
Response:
13h04
